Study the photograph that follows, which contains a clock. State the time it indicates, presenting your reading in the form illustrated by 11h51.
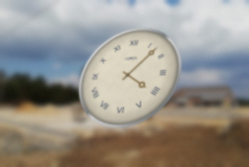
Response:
4h07
